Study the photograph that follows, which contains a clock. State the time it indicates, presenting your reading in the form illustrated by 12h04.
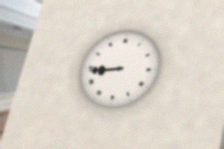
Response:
8h44
